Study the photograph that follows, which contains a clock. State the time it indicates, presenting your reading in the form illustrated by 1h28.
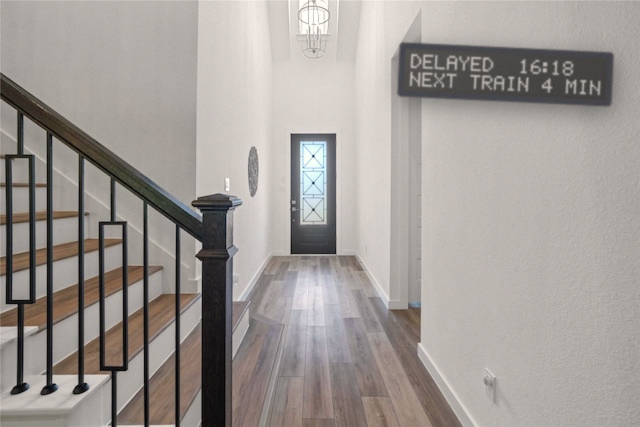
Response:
16h18
